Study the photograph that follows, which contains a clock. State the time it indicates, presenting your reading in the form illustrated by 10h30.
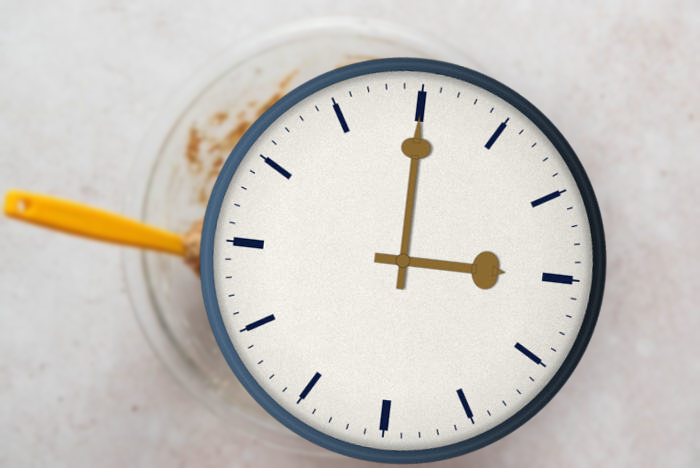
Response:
3h00
